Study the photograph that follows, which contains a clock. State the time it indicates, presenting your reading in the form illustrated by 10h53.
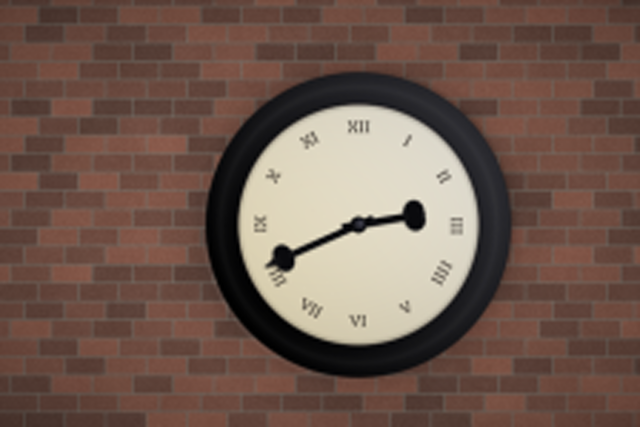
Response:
2h41
